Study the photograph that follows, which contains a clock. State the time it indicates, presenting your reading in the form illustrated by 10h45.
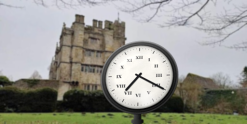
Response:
7h20
